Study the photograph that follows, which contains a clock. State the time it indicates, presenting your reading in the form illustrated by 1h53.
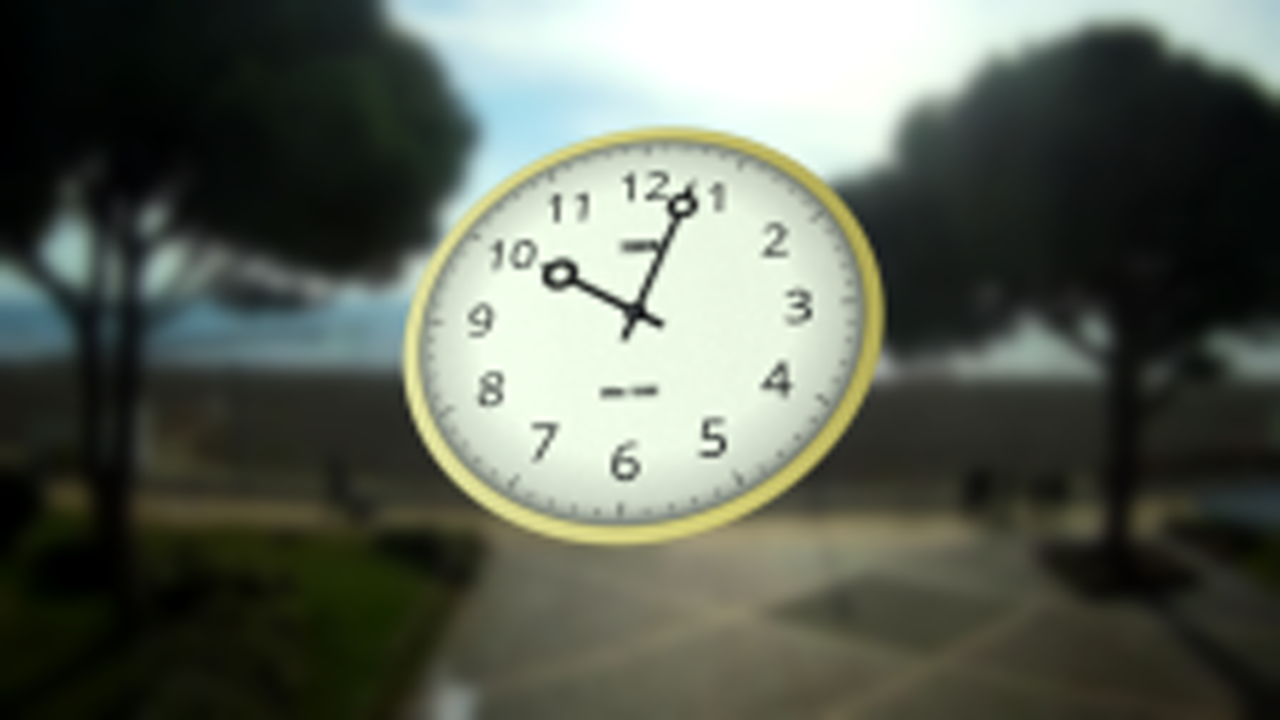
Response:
10h03
